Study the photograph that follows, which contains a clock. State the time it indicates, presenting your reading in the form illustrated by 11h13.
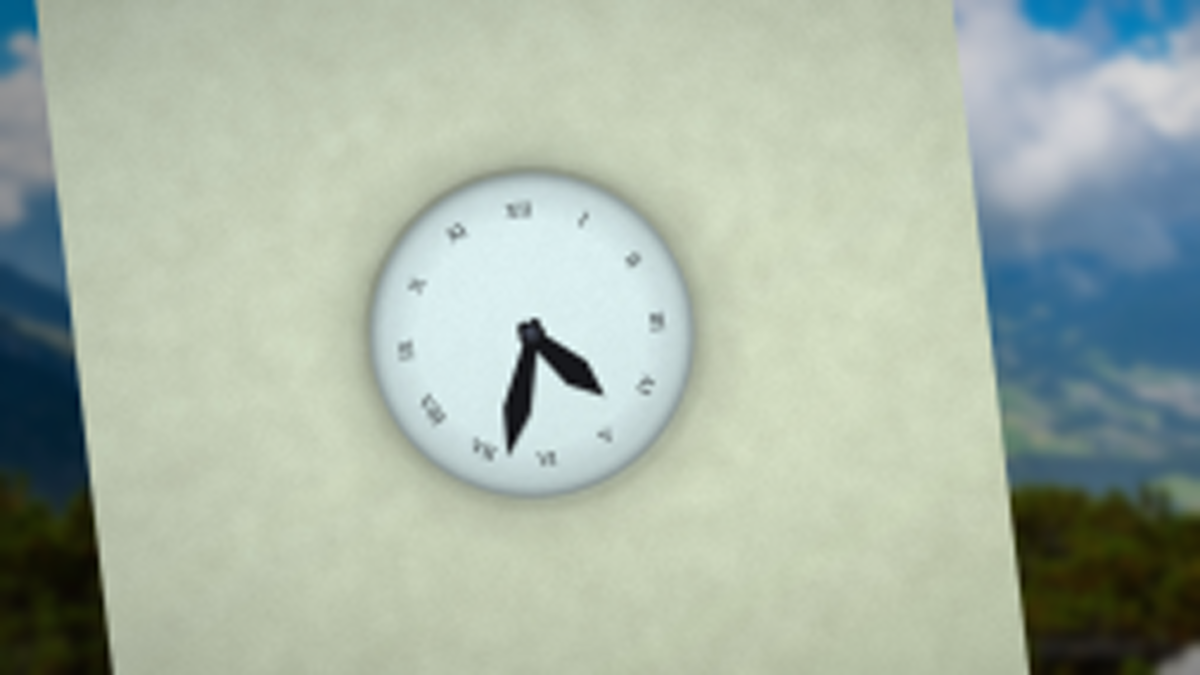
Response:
4h33
